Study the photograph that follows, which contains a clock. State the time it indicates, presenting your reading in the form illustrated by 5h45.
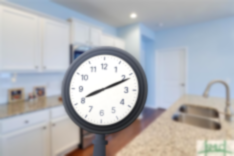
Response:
8h11
